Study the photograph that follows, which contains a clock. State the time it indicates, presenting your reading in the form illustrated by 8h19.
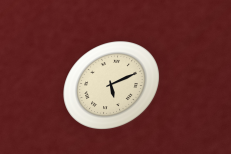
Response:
5h10
